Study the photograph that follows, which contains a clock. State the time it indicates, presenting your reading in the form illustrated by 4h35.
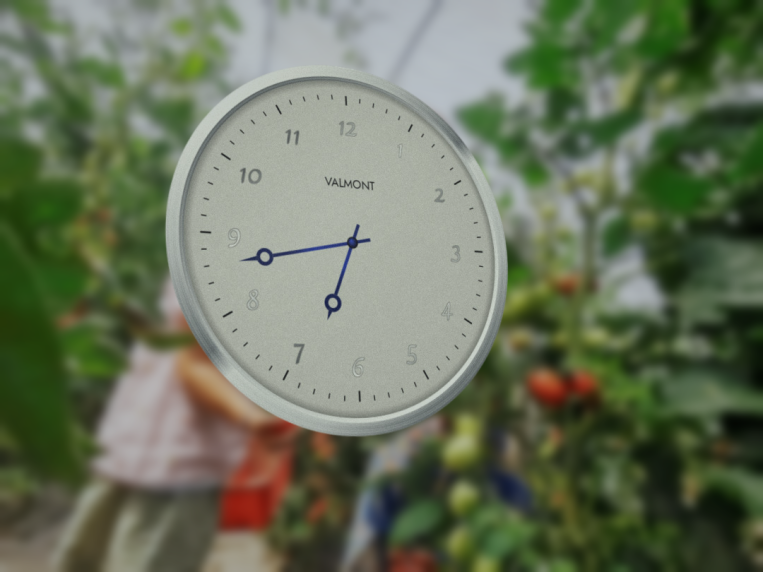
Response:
6h43
